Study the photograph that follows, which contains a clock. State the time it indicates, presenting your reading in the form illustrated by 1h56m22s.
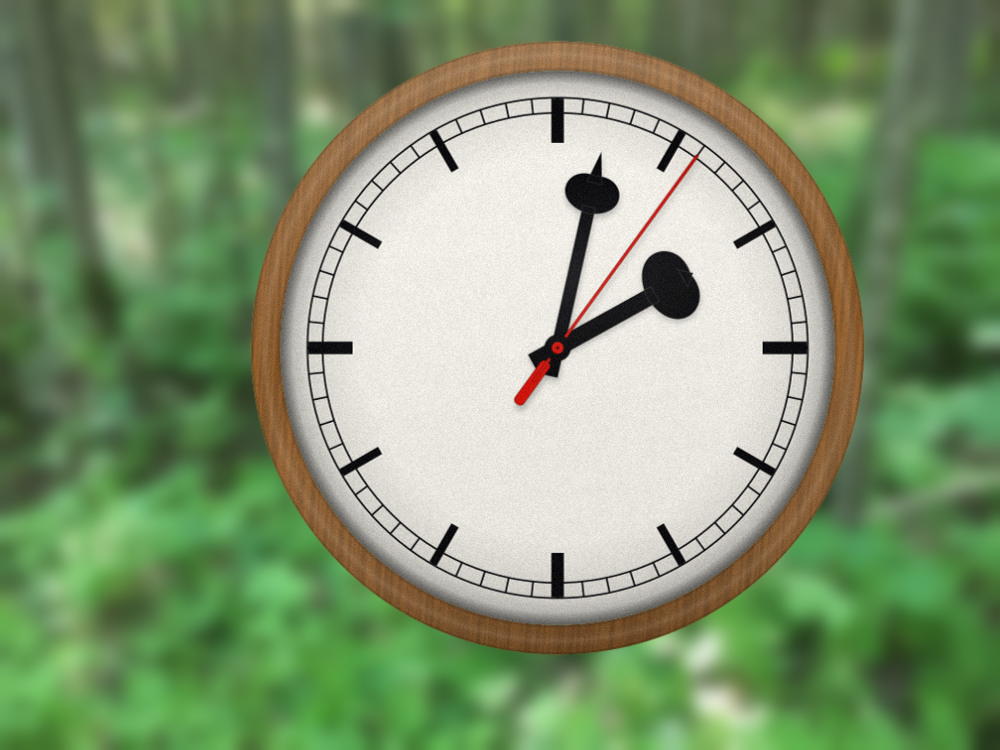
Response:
2h02m06s
